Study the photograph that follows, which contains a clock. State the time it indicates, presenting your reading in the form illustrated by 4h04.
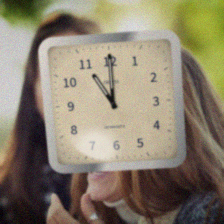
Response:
11h00
